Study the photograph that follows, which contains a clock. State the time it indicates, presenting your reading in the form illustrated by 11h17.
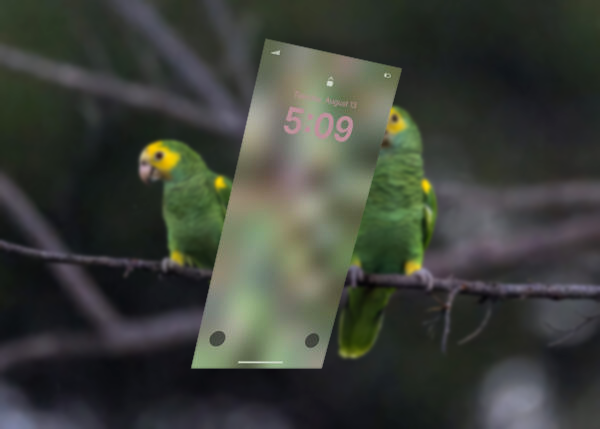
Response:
5h09
